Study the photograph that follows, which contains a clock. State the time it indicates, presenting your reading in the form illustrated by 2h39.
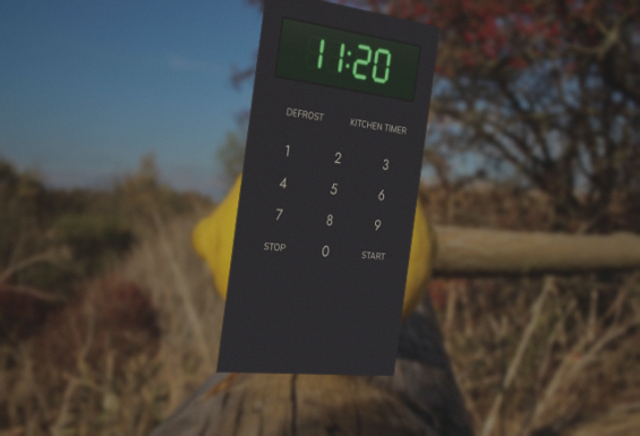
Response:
11h20
